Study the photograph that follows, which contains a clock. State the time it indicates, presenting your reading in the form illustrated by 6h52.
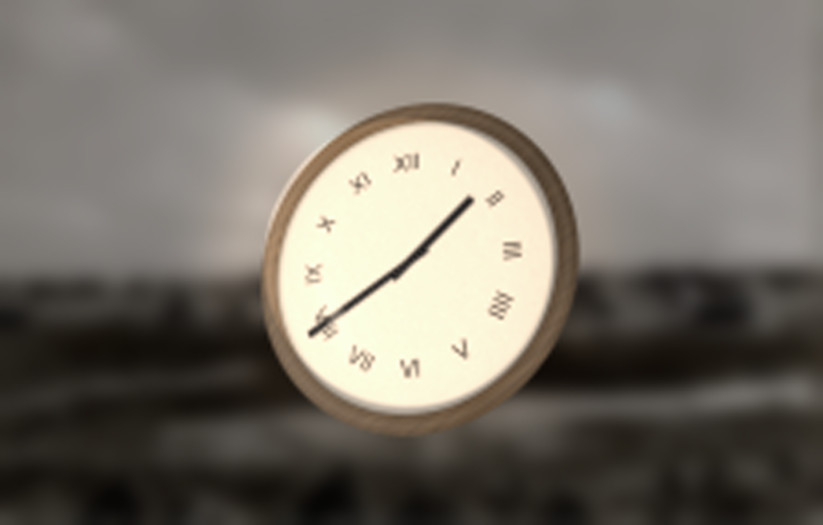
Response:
1h40
